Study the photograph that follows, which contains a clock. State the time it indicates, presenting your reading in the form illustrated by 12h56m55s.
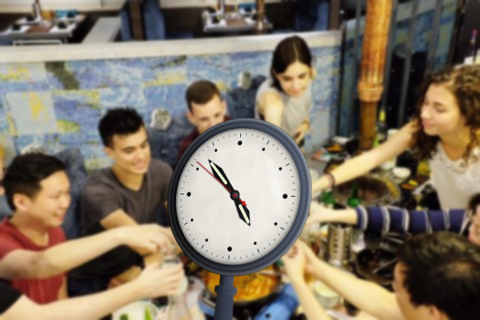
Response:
4h52m51s
